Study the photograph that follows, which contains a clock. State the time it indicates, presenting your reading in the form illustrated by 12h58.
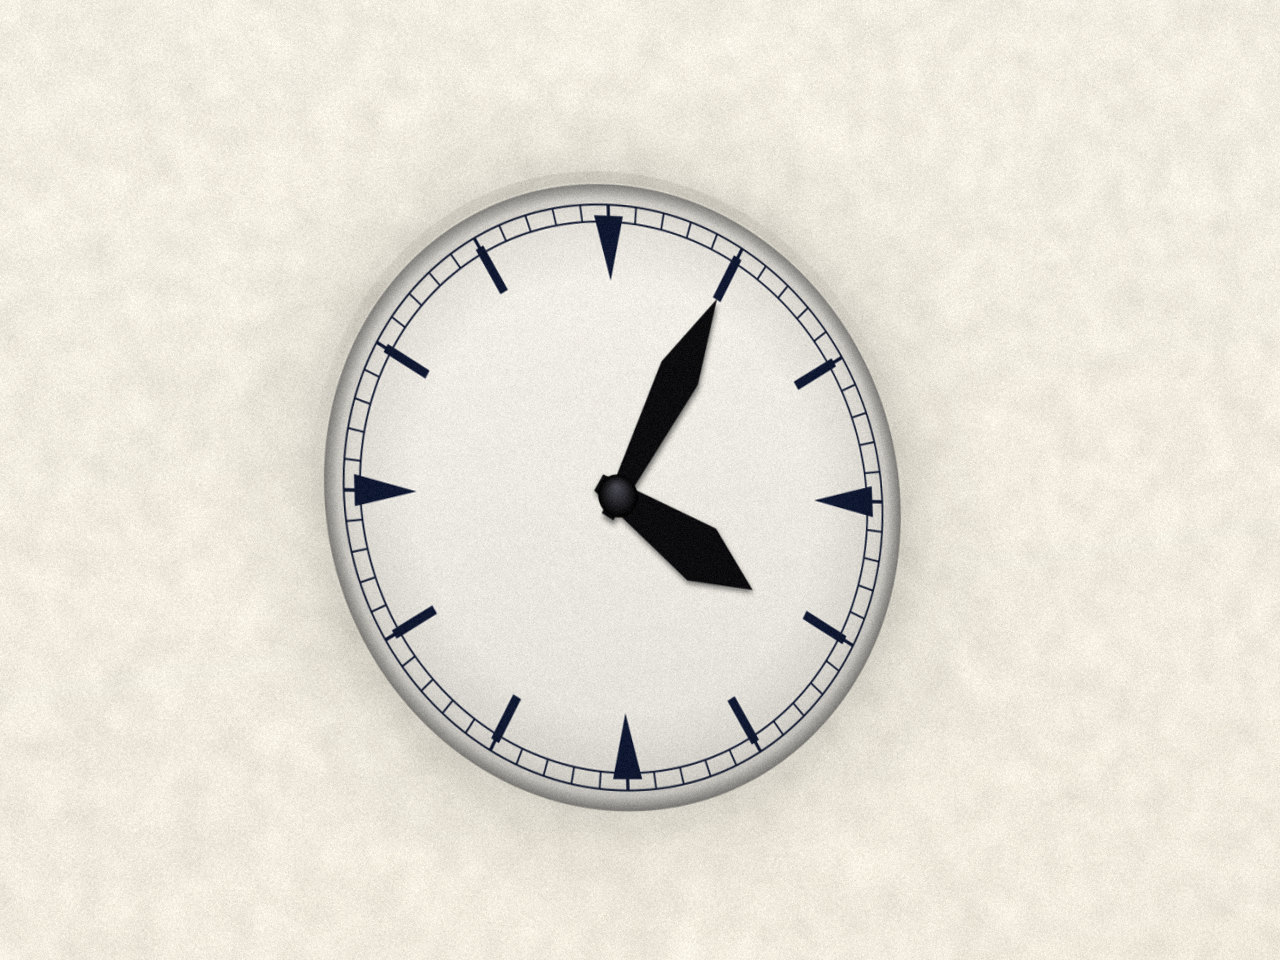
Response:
4h05
